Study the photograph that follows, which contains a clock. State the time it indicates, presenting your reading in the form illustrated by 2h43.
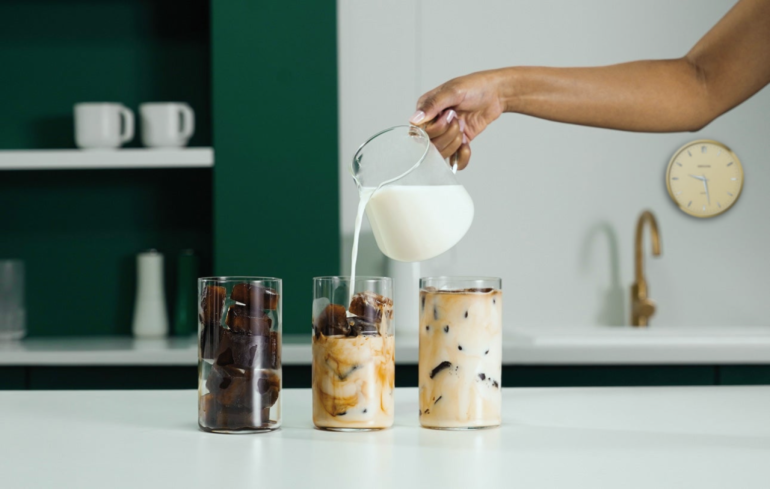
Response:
9h28
